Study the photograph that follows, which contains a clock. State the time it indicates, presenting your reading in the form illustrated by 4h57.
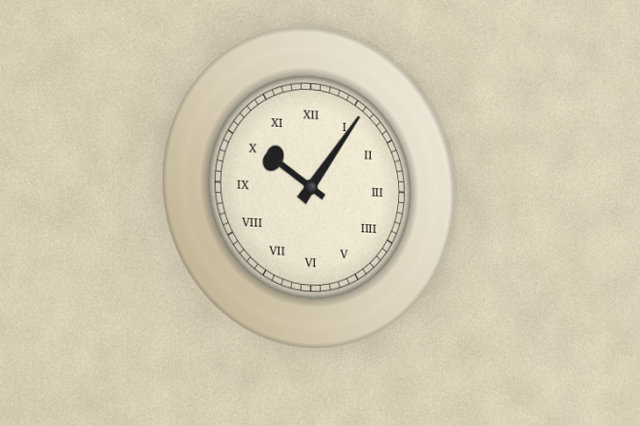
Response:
10h06
